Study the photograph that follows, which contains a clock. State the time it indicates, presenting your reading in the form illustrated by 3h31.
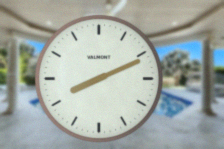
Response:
8h11
